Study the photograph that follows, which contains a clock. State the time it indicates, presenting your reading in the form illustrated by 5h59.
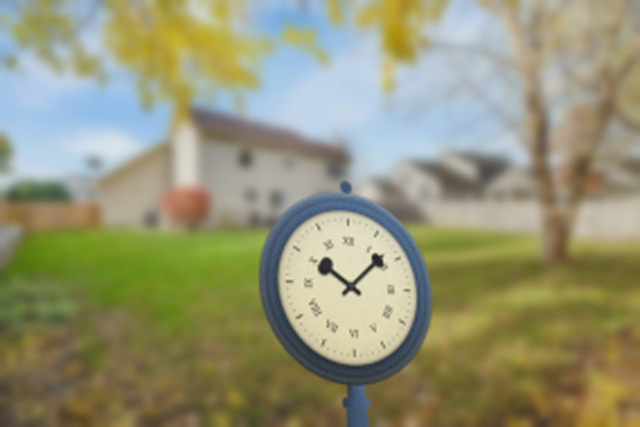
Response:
10h08
